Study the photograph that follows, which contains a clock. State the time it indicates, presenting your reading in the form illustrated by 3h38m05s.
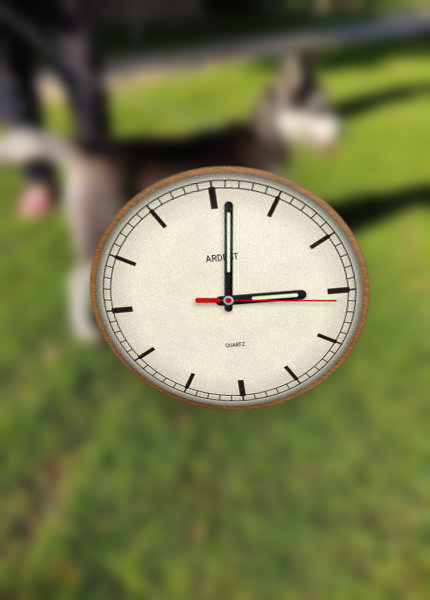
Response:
3h01m16s
